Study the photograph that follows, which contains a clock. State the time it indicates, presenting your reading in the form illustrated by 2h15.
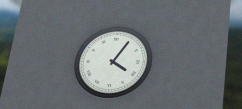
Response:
4h05
